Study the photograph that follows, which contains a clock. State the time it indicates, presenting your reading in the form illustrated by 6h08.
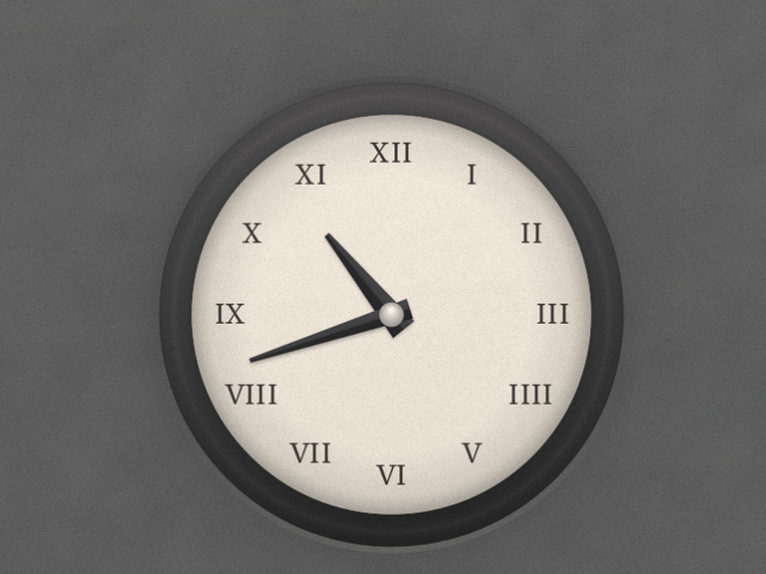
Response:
10h42
